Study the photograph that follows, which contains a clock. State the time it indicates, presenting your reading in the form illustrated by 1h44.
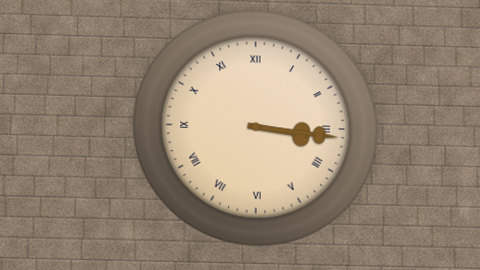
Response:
3h16
